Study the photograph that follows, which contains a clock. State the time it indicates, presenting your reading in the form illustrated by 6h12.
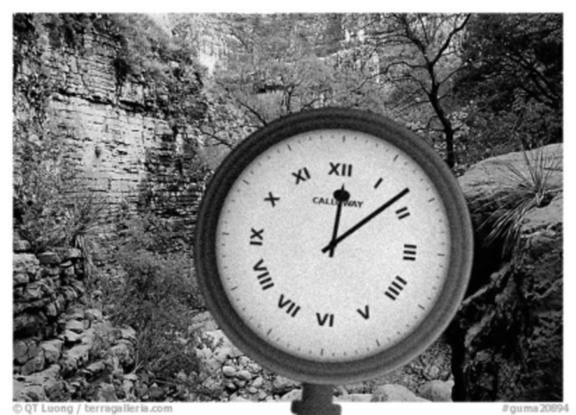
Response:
12h08
